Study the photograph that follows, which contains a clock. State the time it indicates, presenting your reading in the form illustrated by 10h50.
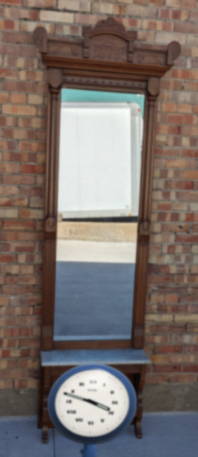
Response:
3h48
